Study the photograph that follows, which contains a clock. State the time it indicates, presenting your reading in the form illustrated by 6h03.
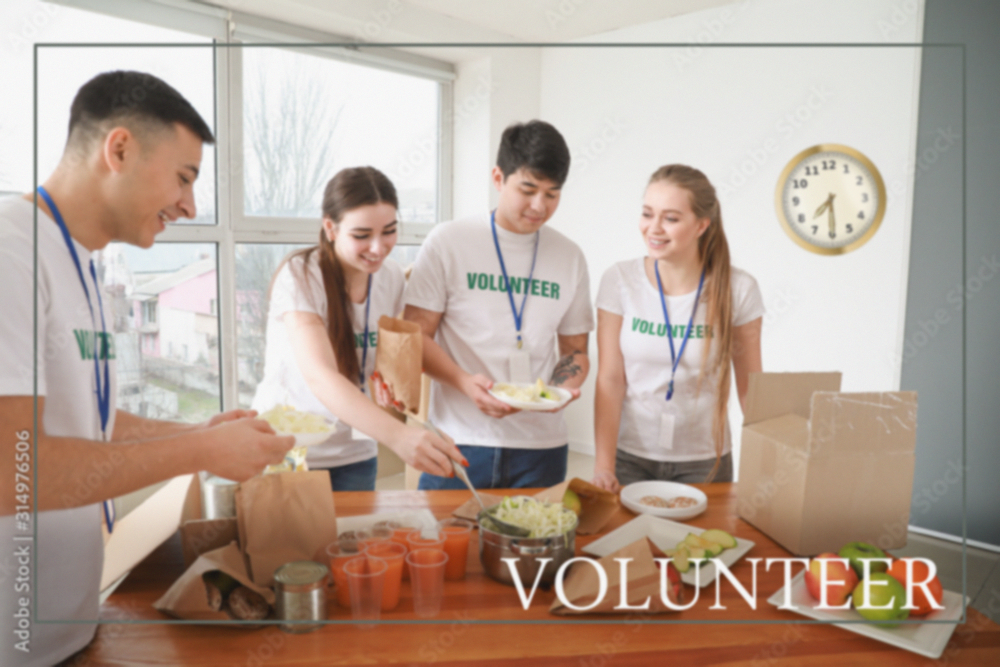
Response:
7h30
